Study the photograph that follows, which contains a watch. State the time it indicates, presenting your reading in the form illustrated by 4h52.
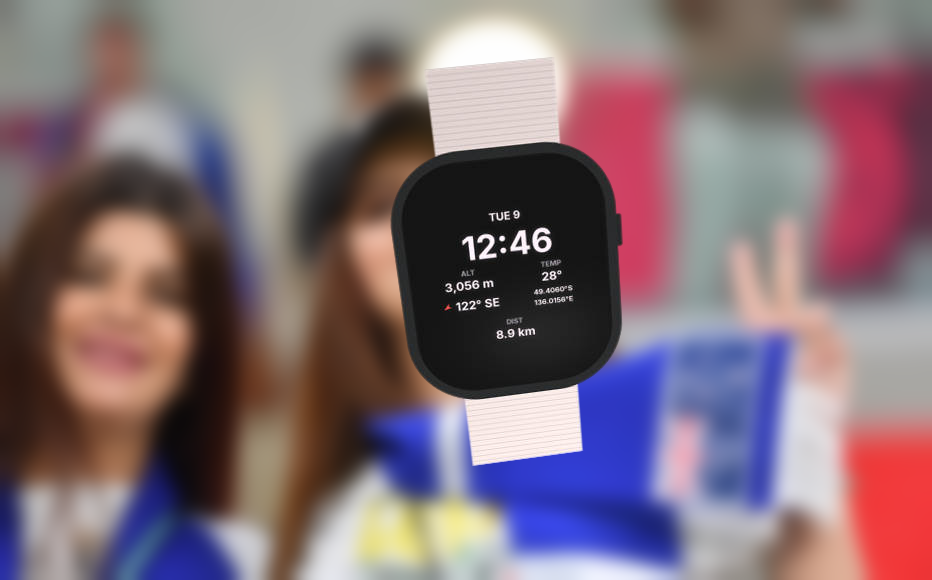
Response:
12h46
